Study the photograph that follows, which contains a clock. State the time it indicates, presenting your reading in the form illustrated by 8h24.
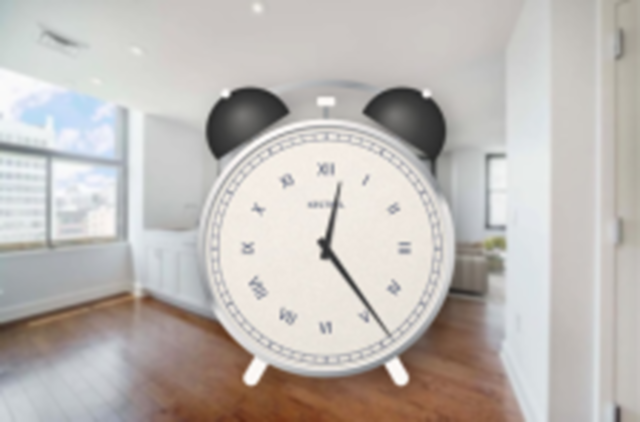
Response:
12h24
